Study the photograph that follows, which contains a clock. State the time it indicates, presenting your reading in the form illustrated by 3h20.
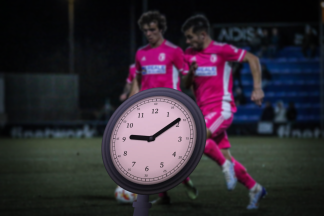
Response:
9h09
